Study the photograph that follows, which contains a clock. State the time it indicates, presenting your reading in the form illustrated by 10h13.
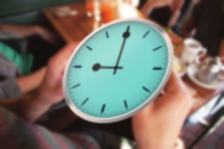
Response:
9h00
